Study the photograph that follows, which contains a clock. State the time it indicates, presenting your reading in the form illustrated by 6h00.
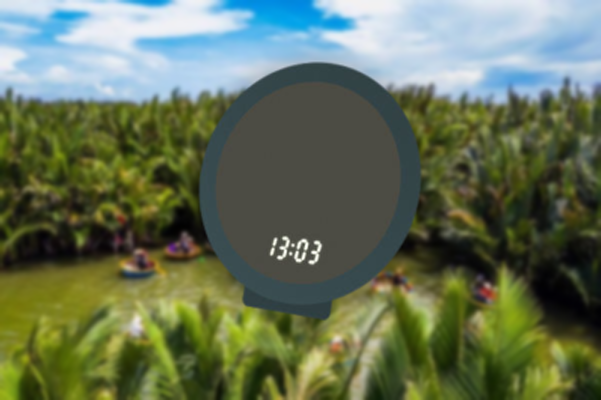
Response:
13h03
